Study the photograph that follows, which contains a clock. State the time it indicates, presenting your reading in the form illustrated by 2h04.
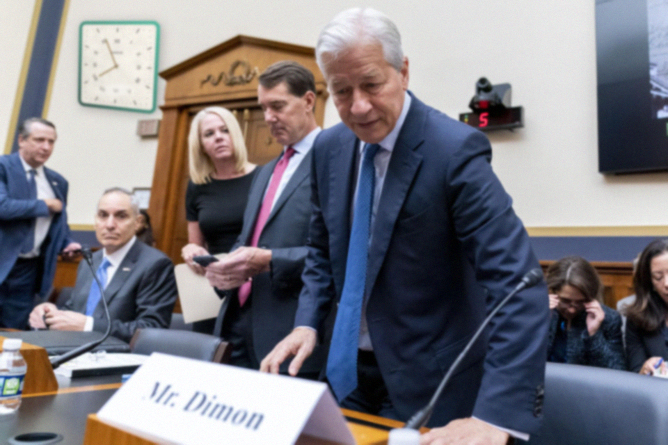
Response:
7h56
